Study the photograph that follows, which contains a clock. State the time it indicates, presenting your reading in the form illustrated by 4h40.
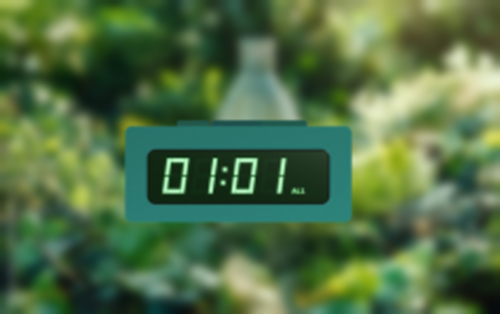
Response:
1h01
